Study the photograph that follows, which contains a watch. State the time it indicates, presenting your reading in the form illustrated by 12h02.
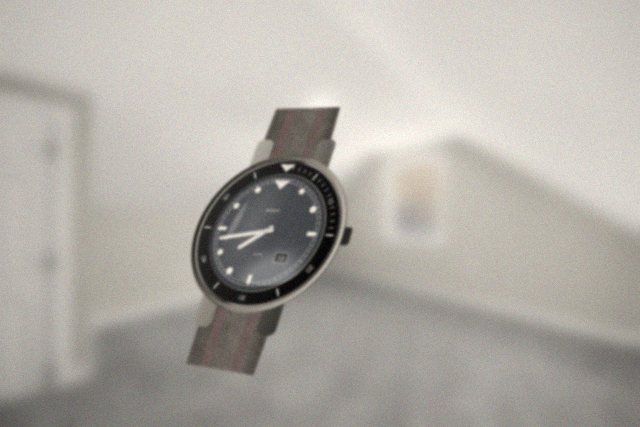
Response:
7h43
